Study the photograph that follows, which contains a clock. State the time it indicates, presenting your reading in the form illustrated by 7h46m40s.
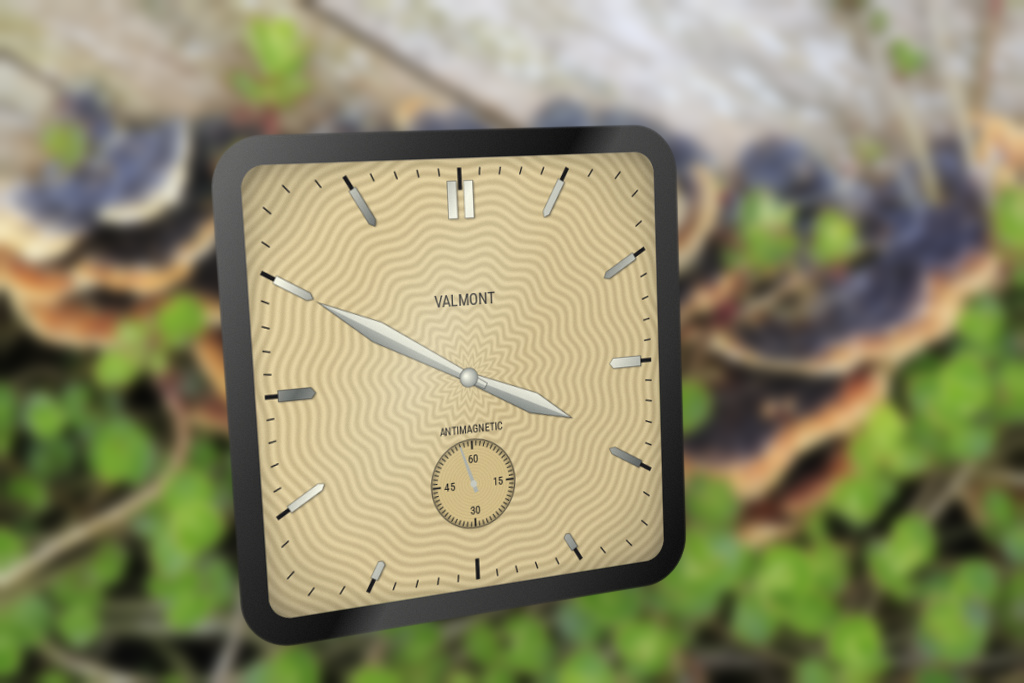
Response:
3h49m57s
